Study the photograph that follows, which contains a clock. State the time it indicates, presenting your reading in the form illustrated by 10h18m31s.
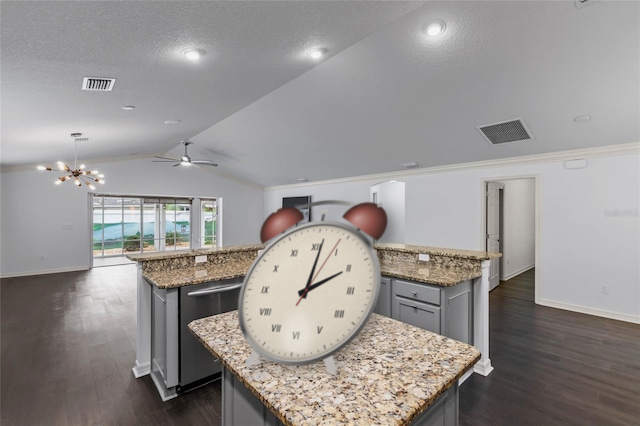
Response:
2h01m04s
